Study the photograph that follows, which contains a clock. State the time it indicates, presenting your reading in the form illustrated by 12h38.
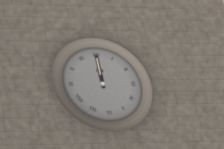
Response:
12h00
